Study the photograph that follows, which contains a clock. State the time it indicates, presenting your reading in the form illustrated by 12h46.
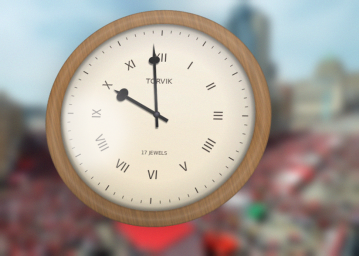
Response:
9h59
